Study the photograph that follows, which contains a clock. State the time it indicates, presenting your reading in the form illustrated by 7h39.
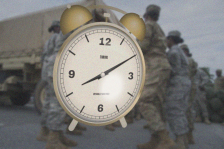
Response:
8h10
